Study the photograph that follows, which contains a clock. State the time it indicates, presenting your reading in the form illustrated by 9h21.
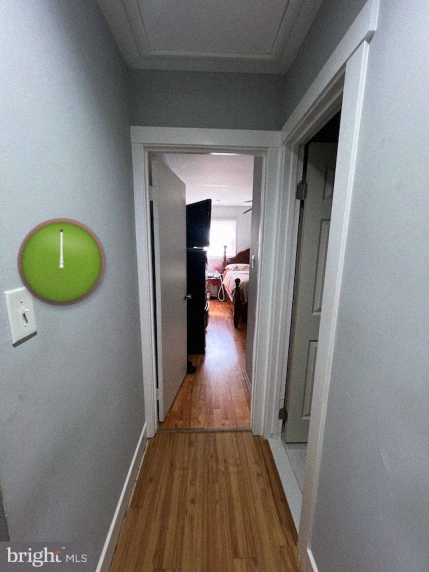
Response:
12h00
